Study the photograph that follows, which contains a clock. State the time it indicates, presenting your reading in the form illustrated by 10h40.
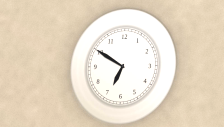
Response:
6h50
